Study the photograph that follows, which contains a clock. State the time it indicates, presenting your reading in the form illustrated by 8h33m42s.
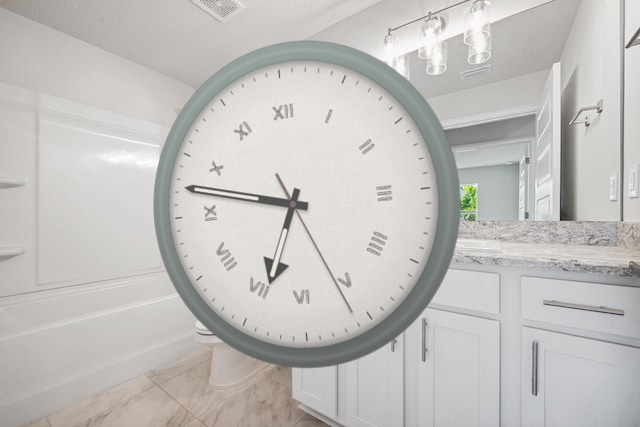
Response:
6h47m26s
